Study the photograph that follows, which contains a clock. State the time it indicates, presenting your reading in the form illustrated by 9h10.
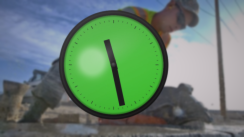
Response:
11h28
